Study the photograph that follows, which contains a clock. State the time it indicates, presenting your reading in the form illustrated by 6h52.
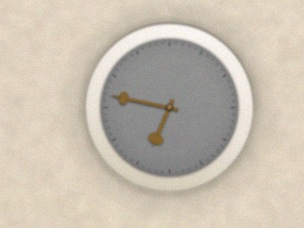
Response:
6h47
